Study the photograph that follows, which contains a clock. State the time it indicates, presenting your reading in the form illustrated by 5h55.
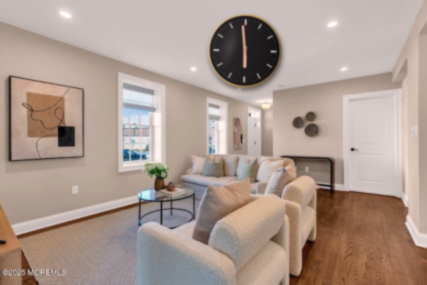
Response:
5h59
